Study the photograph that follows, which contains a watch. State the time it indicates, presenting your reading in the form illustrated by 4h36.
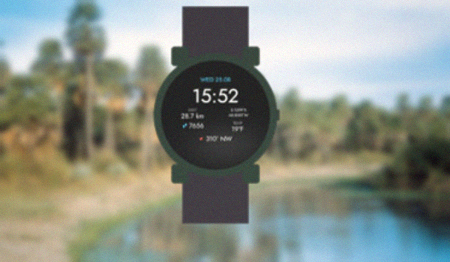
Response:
15h52
